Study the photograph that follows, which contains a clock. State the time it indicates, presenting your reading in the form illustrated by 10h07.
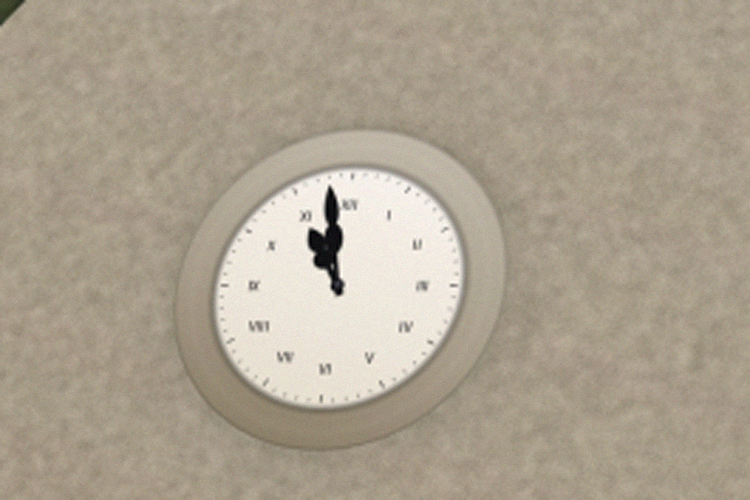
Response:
10h58
